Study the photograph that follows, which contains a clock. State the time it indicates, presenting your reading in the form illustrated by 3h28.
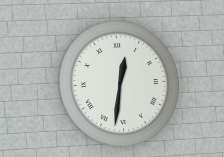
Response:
12h32
